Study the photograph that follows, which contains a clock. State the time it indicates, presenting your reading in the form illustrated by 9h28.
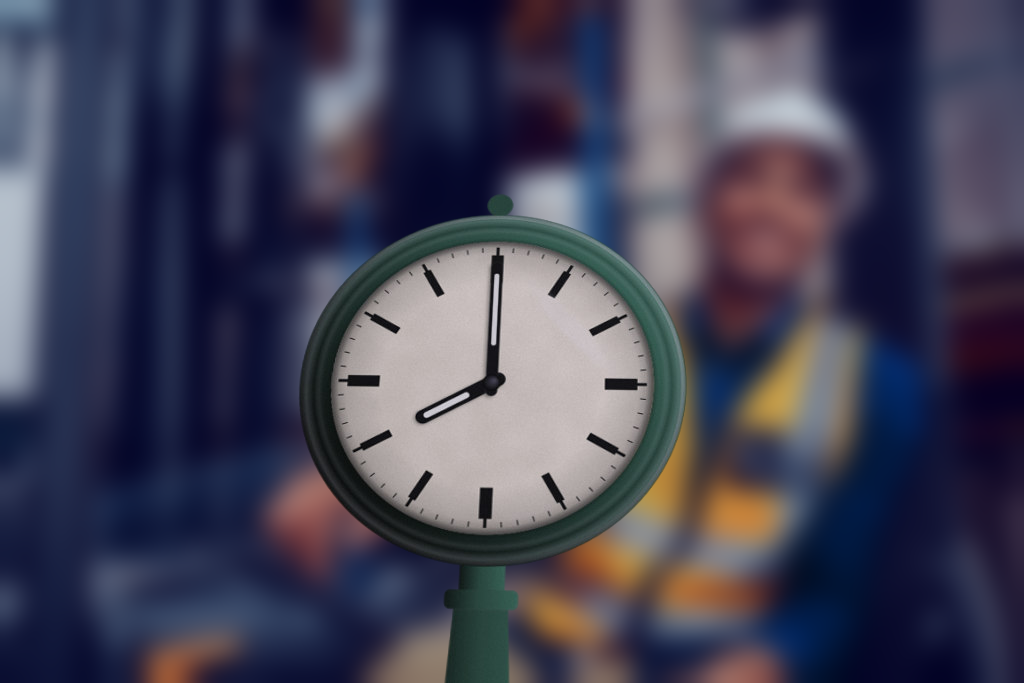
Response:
8h00
